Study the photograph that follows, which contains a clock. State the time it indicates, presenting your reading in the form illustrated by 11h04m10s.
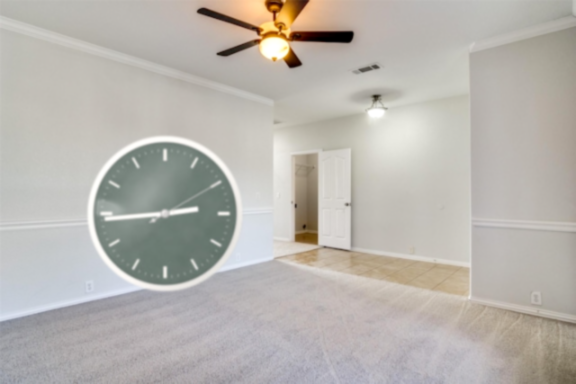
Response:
2h44m10s
